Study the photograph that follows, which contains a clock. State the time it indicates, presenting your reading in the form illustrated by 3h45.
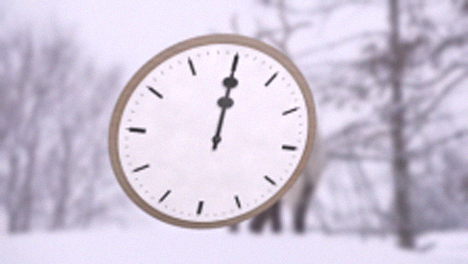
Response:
12h00
